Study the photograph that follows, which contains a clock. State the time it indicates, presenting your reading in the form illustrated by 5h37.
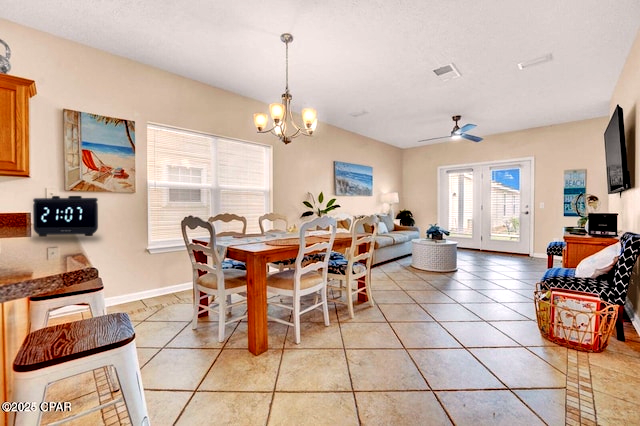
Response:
21h07
